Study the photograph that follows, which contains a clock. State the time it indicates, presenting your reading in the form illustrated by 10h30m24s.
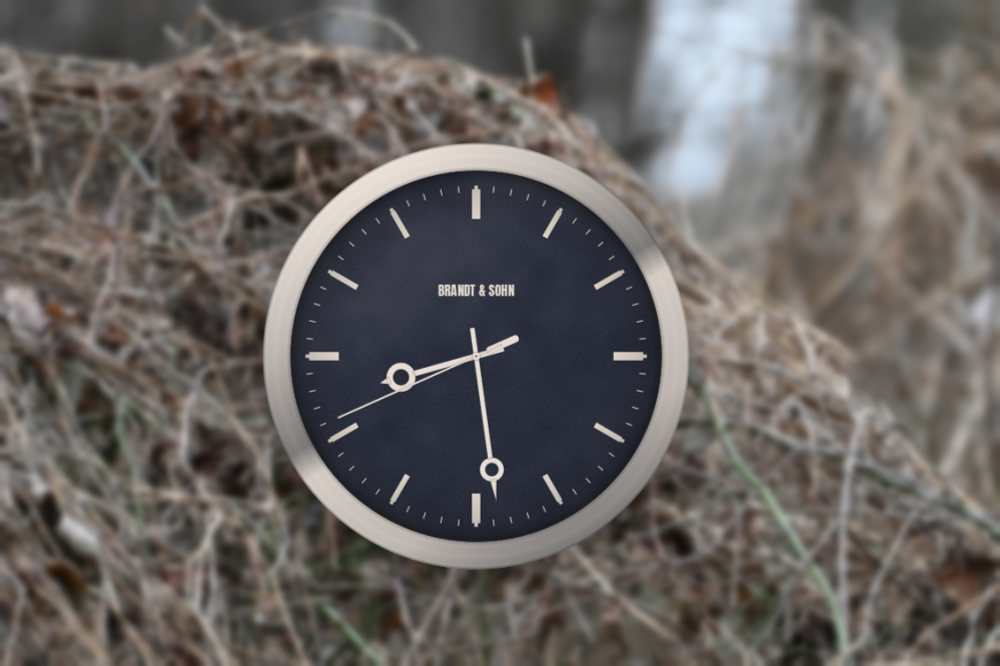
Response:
8h28m41s
